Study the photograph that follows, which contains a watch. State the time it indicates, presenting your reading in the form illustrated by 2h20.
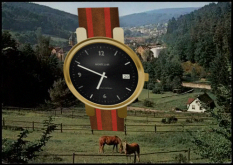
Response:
6h49
